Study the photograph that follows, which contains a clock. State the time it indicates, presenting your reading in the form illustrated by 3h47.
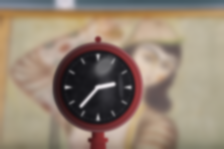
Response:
2h37
